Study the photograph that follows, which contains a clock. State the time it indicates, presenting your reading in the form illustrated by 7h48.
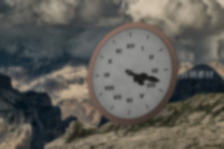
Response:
4h18
